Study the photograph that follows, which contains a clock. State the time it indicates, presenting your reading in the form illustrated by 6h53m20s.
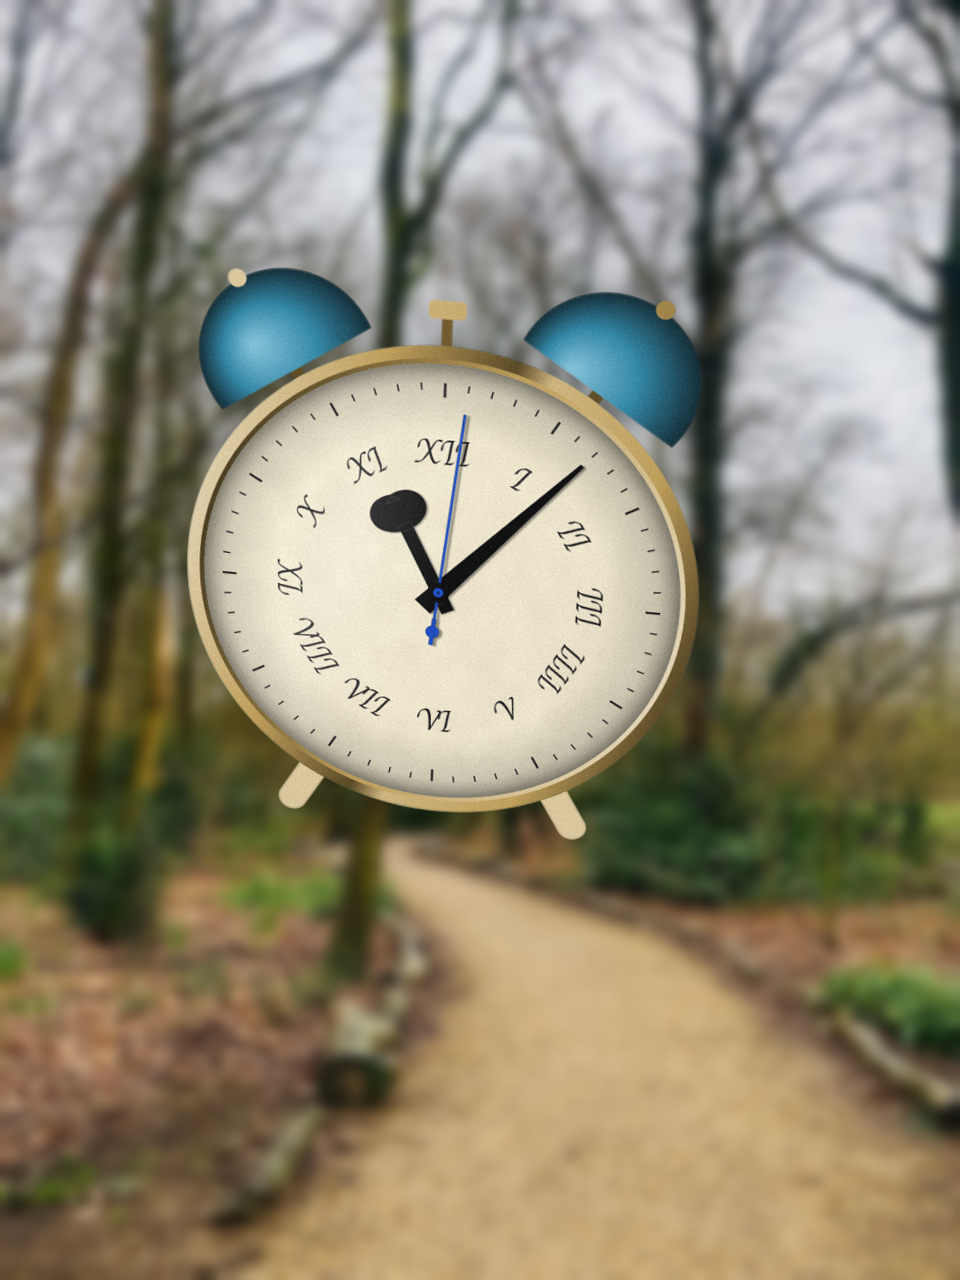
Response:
11h07m01s
